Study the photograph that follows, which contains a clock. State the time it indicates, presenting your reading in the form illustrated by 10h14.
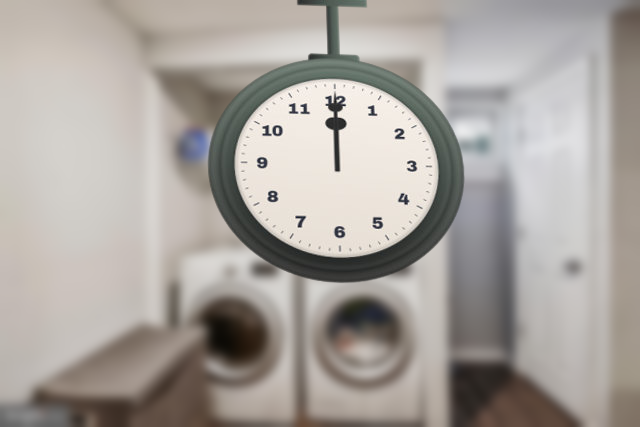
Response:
12h00
